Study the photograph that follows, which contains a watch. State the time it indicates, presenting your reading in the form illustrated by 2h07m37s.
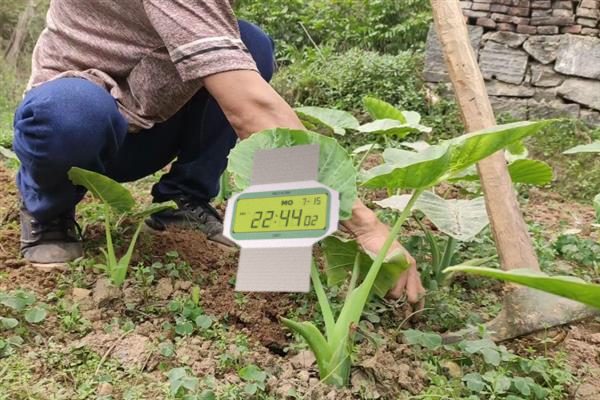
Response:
22h44m02s
